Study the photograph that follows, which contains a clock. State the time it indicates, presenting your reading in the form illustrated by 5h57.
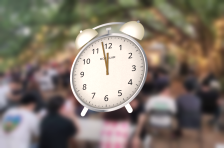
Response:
11h58
